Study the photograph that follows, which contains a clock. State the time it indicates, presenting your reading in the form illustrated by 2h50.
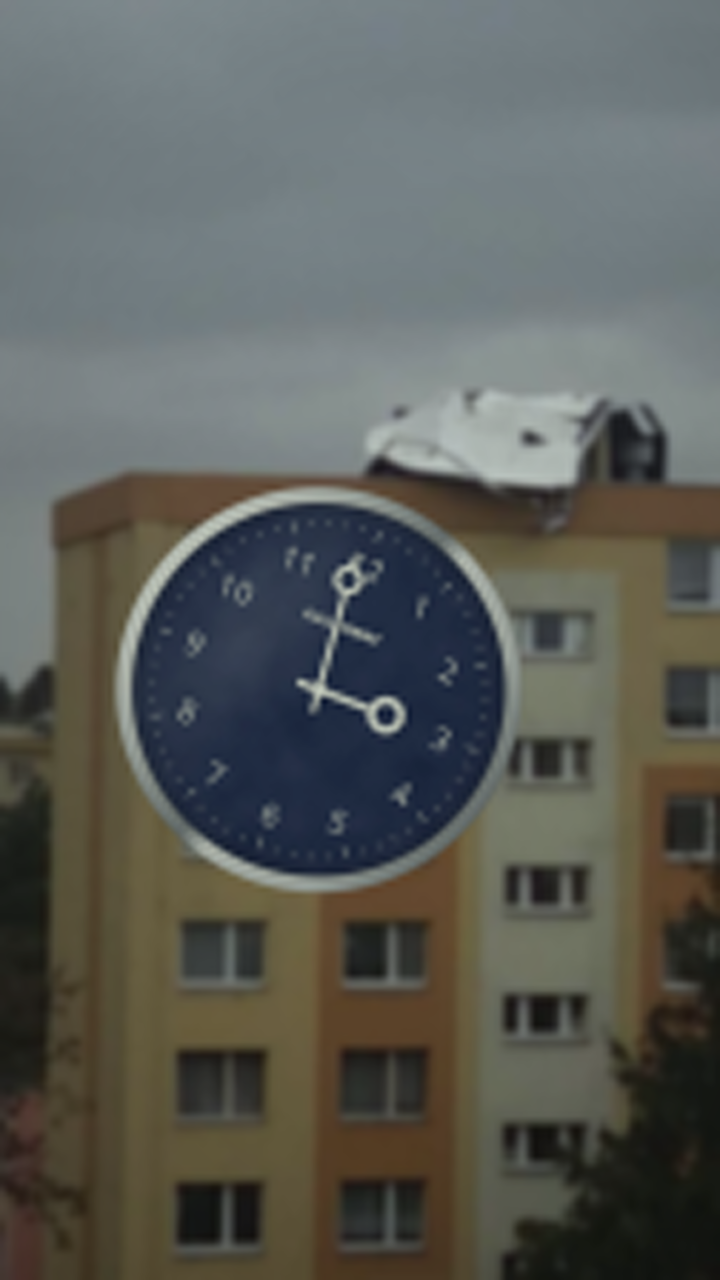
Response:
2h59
